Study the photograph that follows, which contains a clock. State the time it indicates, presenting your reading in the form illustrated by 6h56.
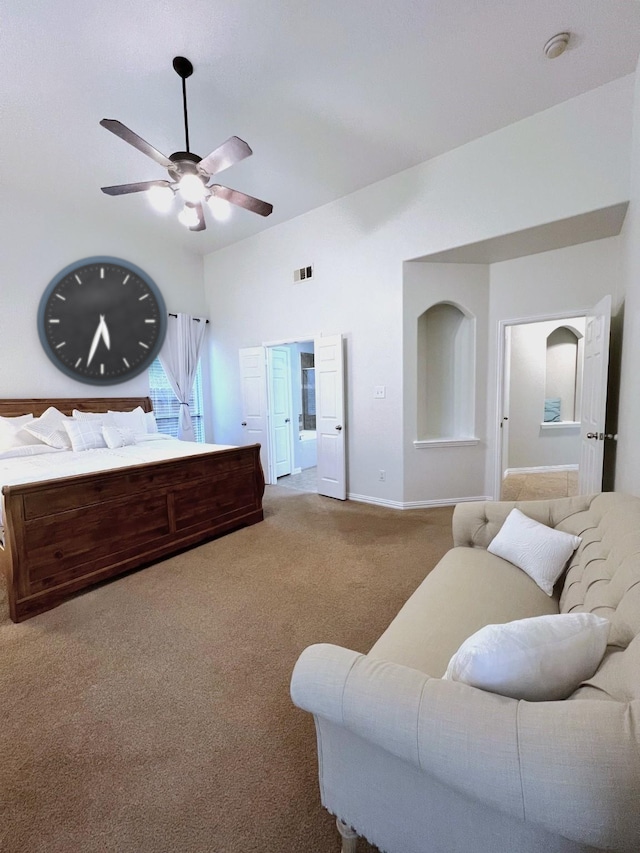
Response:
5h33
